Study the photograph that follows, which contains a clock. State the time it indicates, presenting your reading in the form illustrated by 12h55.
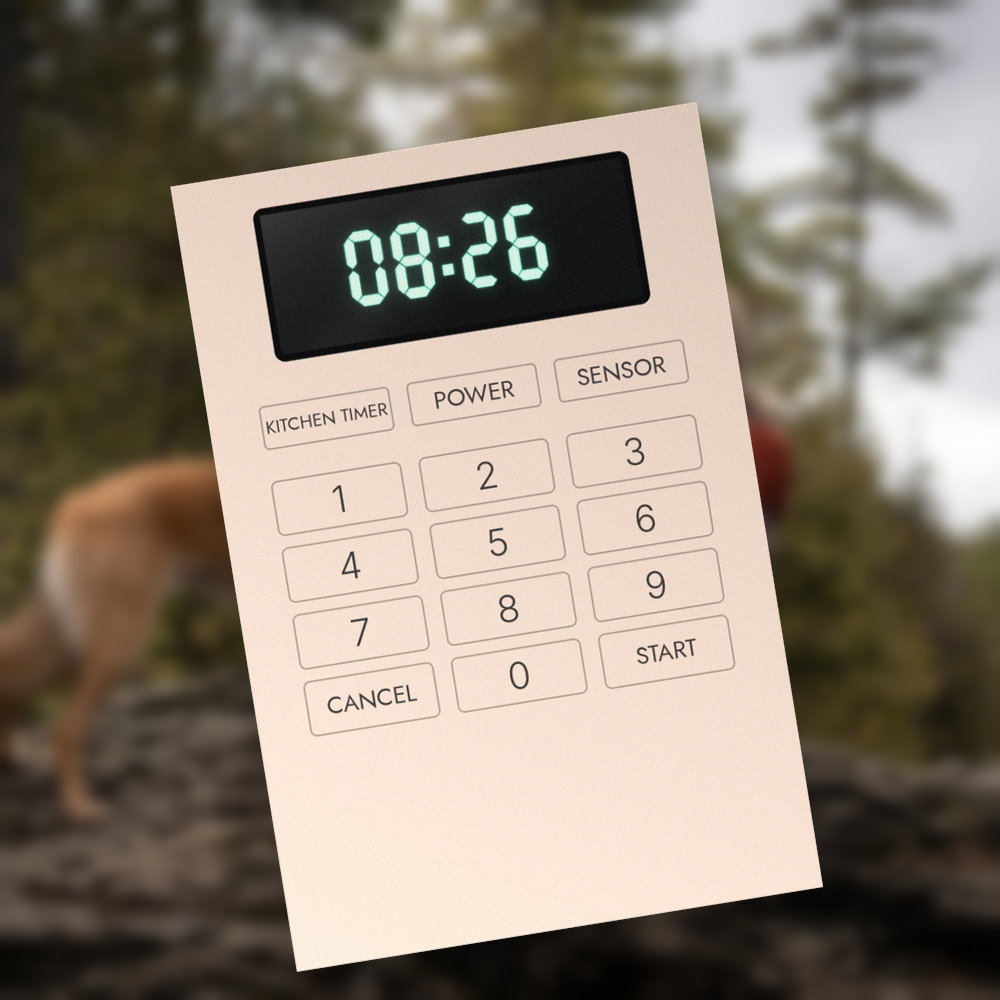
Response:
8h26
